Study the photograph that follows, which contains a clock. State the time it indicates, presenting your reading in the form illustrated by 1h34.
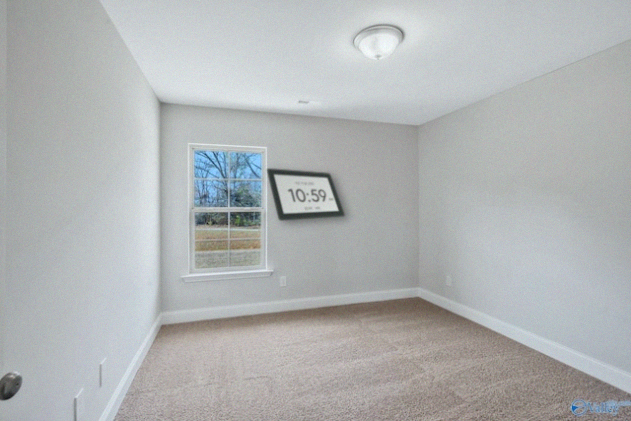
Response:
10h59
